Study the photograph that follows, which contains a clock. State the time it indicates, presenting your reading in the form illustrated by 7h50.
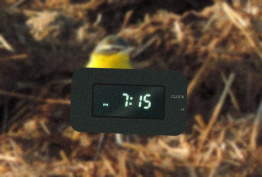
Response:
7h15
